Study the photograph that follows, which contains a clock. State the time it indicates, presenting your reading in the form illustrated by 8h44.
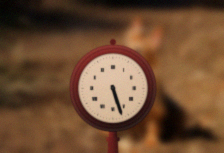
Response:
5h27
